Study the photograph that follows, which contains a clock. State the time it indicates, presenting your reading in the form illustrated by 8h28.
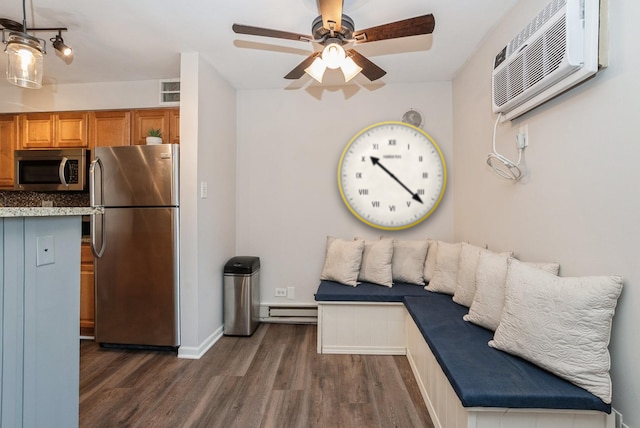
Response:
10h22
